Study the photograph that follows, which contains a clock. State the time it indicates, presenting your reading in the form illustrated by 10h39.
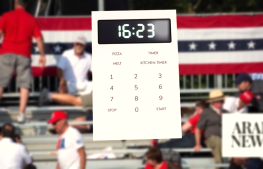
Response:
16h23
